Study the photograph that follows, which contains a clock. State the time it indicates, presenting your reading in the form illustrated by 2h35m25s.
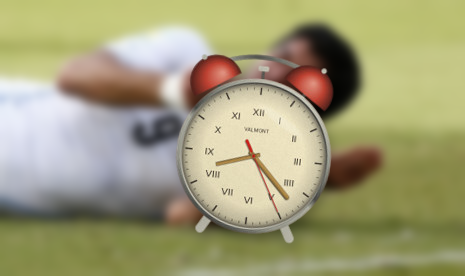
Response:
8h22m25s
